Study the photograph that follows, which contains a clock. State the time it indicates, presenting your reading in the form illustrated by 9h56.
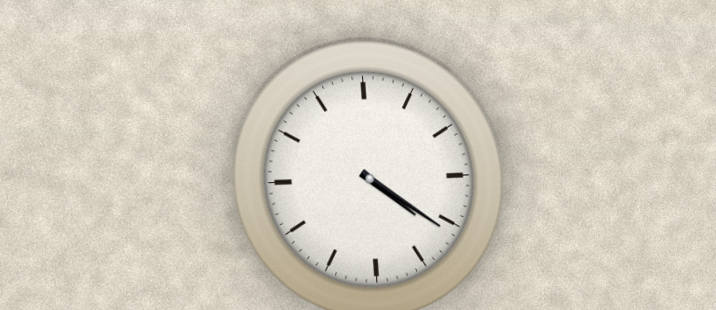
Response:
4h21
